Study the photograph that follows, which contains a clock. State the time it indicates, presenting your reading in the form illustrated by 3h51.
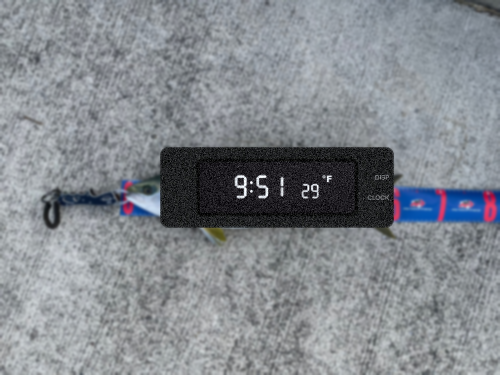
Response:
9h51
